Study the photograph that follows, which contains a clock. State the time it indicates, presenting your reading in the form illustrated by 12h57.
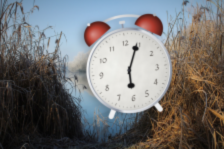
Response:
6h04
